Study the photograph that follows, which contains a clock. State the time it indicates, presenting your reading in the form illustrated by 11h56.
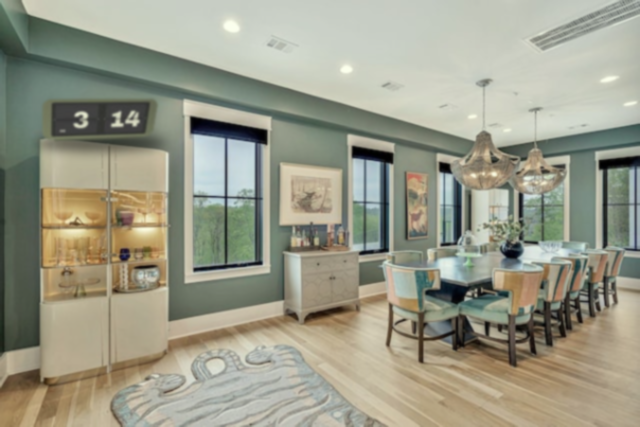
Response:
3h14
